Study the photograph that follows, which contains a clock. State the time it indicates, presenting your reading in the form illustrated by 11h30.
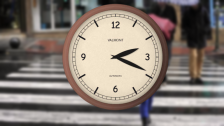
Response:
2h19
